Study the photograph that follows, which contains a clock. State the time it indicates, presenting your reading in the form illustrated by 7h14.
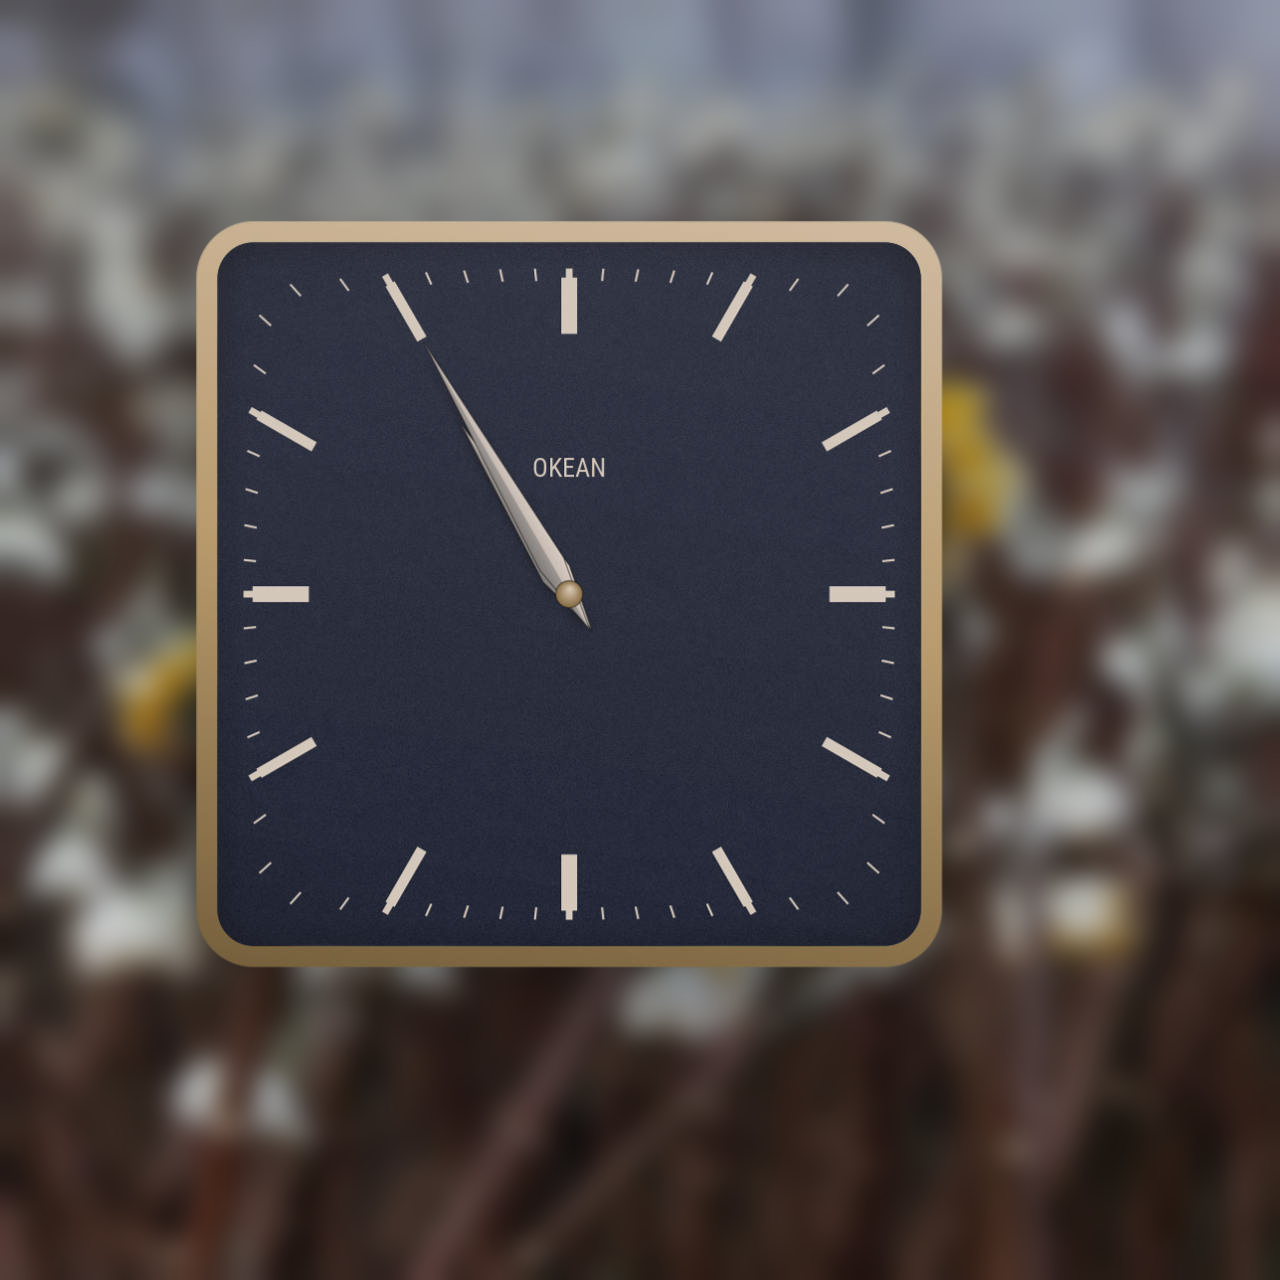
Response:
10h55
